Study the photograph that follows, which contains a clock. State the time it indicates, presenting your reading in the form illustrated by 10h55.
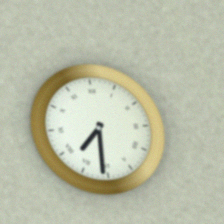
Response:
7h31
